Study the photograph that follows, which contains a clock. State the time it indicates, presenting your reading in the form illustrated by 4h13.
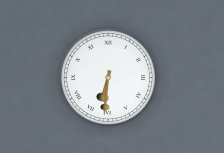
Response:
6h31
